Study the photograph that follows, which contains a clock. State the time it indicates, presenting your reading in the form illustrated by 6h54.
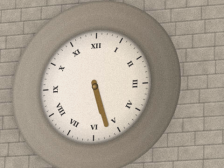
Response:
5h27
